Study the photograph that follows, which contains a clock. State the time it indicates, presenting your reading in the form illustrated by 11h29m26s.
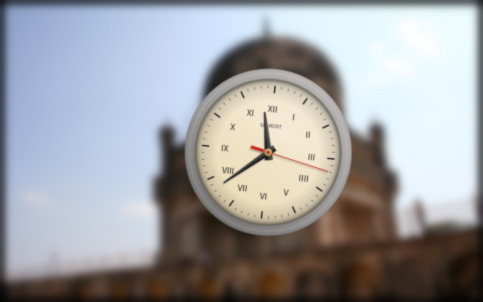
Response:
11h38m17s
